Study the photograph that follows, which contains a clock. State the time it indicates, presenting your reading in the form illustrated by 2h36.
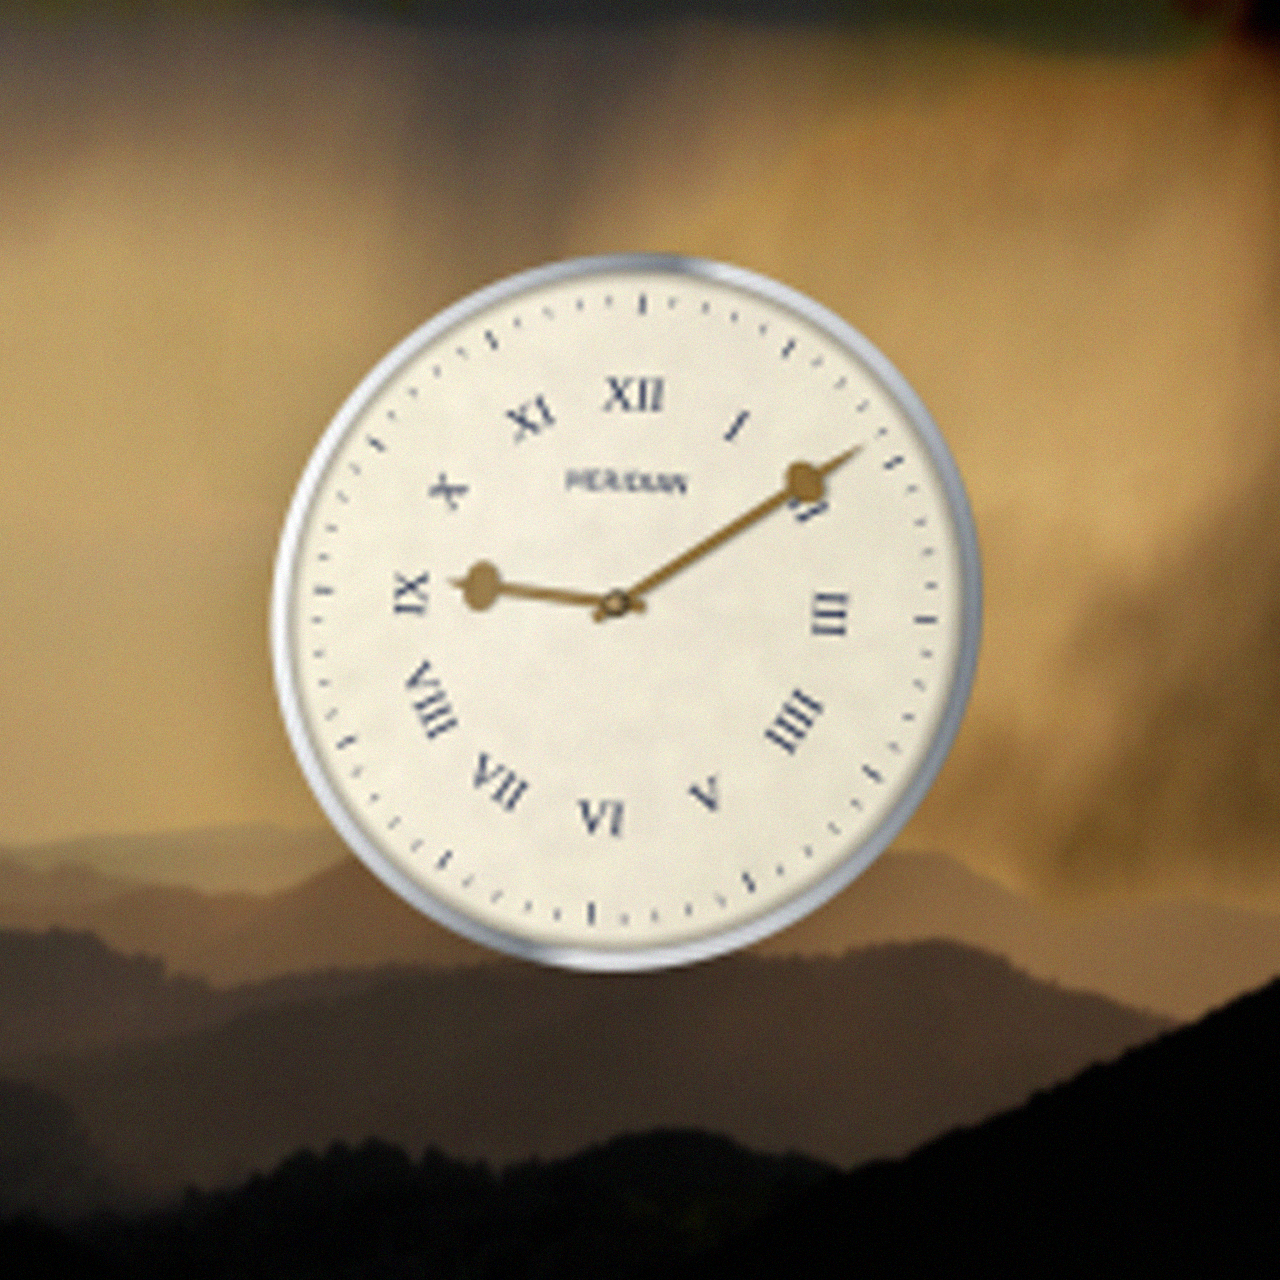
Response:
9h09
